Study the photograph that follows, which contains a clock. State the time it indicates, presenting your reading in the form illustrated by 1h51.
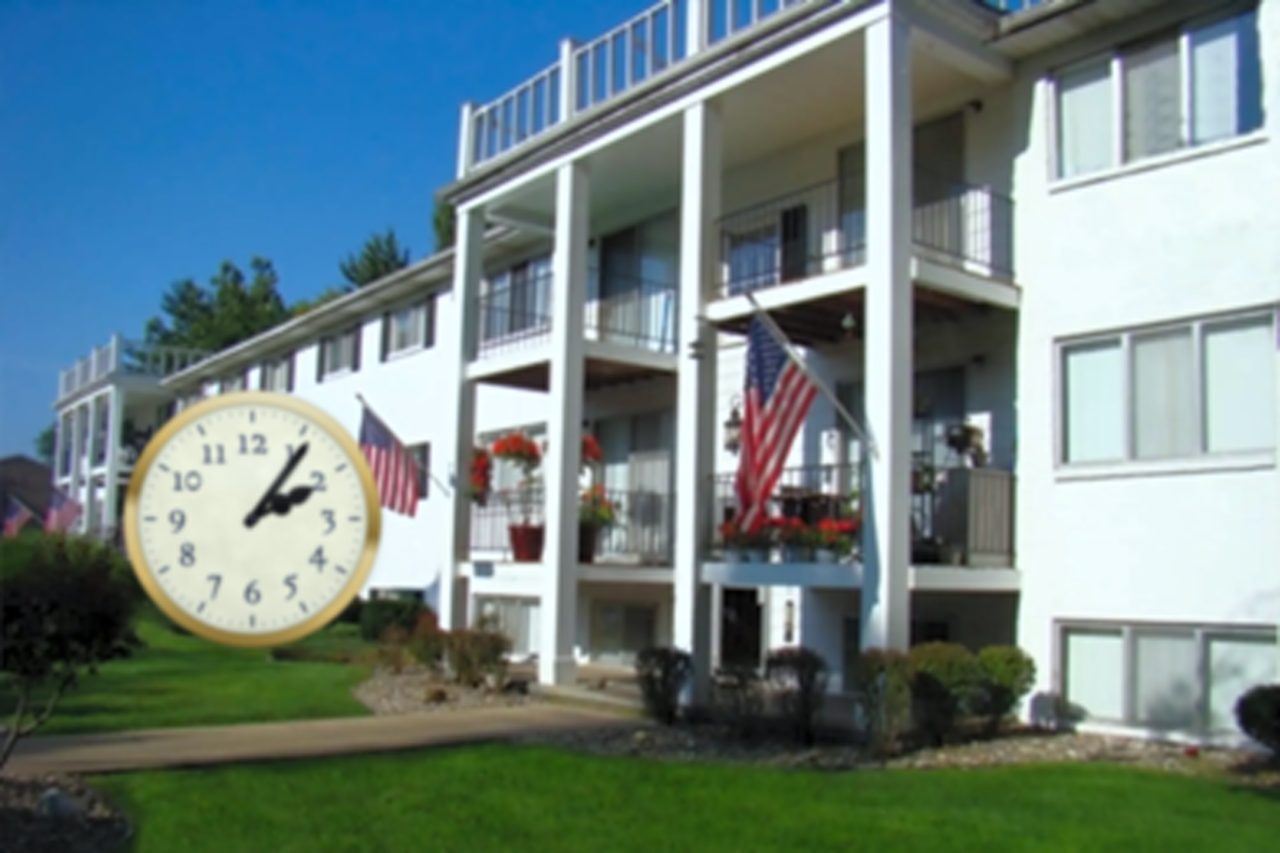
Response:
2h06
